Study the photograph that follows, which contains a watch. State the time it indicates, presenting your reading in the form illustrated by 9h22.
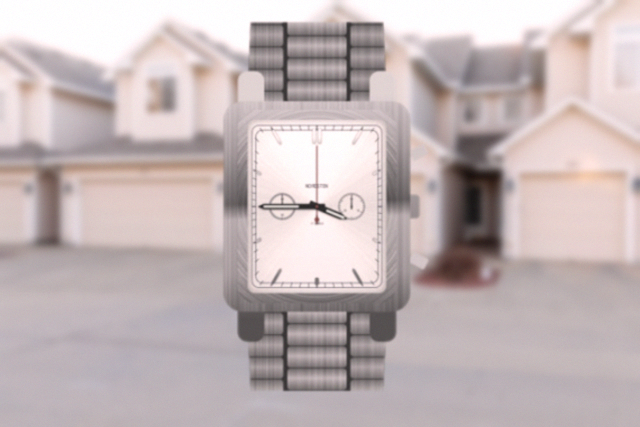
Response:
3h45
